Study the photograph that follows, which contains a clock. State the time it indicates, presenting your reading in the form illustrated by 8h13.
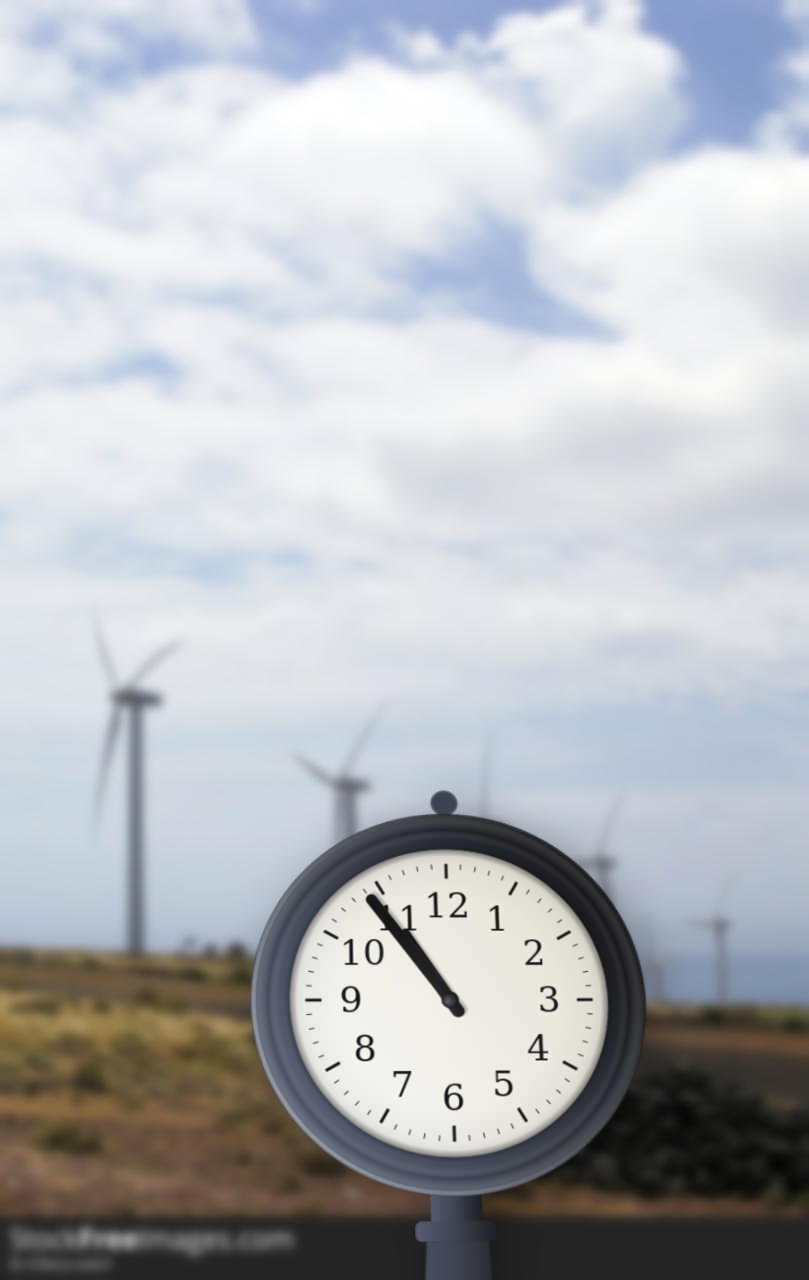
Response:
10h54
